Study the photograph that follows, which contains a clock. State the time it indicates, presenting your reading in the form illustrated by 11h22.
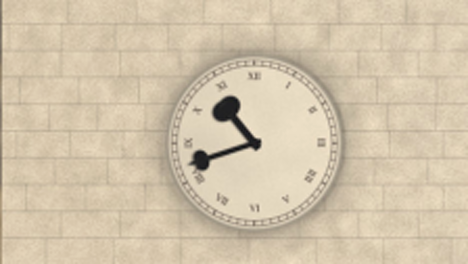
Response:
10h42
